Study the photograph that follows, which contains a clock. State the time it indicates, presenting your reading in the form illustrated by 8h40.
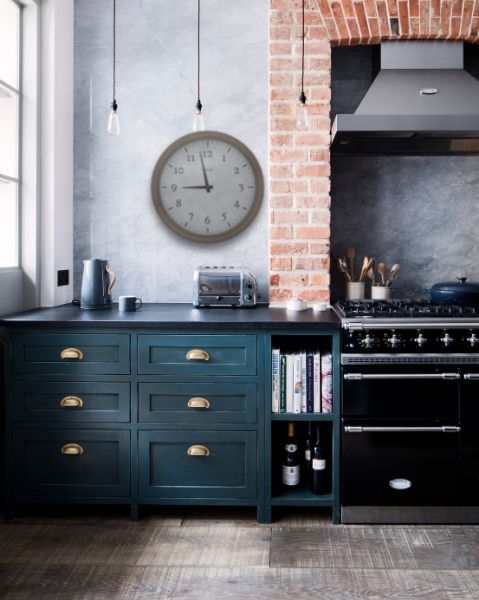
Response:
8h58
